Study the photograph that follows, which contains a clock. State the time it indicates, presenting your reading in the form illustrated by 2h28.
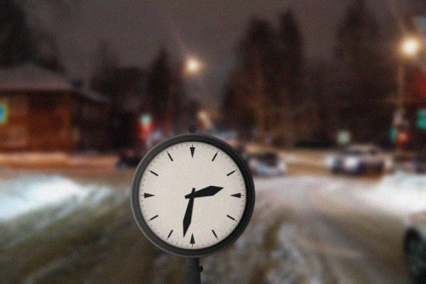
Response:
2h32
